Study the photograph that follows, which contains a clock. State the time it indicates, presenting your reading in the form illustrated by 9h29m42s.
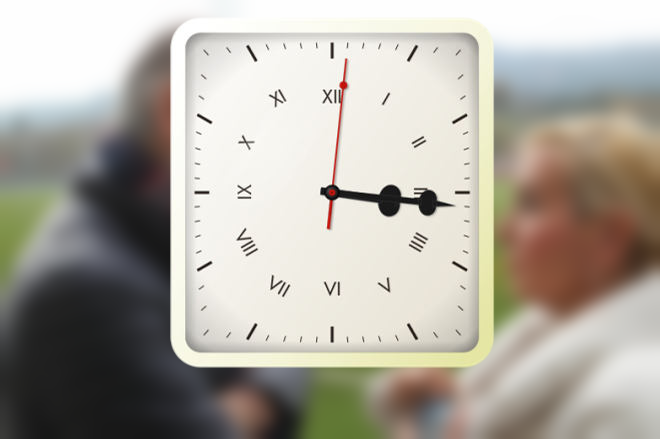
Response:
3h16m01s
